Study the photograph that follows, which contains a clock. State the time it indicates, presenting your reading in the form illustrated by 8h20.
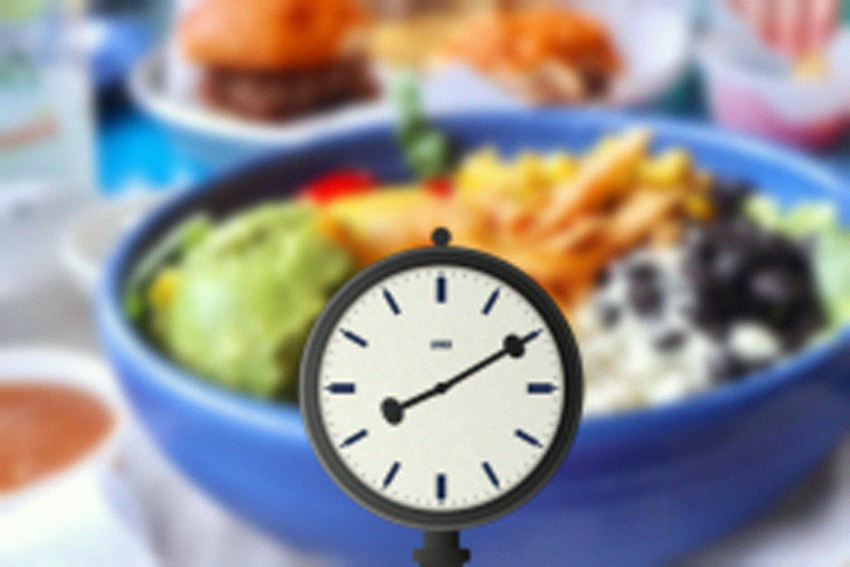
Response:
8h10
